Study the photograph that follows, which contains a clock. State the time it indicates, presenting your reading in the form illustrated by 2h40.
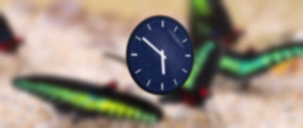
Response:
5h51
